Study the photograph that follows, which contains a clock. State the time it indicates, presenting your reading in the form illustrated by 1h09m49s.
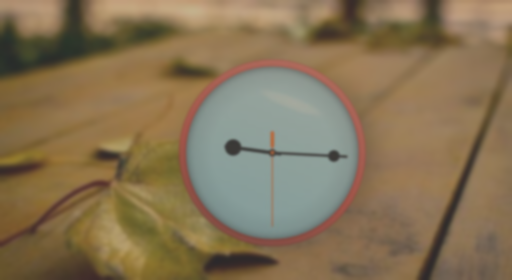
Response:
9h15m30s
